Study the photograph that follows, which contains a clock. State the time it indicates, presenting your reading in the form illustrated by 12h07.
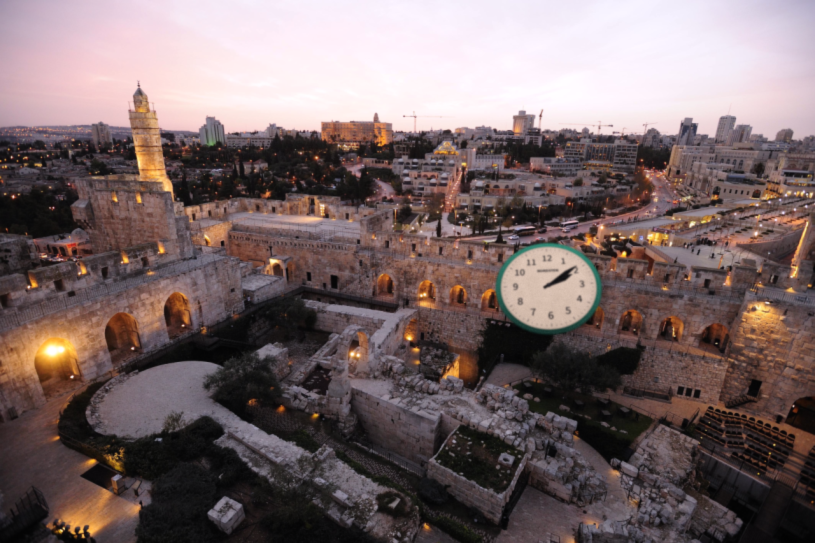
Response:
2h09
